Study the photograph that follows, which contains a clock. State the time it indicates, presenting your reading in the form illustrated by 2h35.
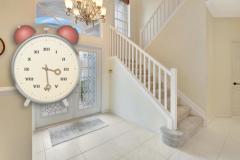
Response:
3h29
